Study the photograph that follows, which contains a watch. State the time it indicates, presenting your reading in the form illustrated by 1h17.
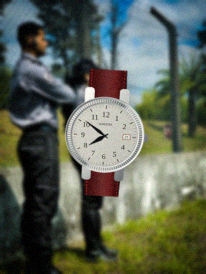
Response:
7h51
